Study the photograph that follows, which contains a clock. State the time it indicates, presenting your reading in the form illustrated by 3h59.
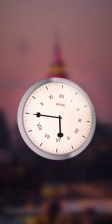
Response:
5h45
